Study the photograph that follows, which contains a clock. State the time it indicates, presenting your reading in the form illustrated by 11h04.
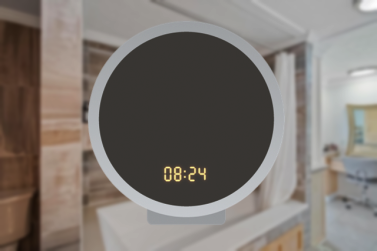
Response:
8h24
